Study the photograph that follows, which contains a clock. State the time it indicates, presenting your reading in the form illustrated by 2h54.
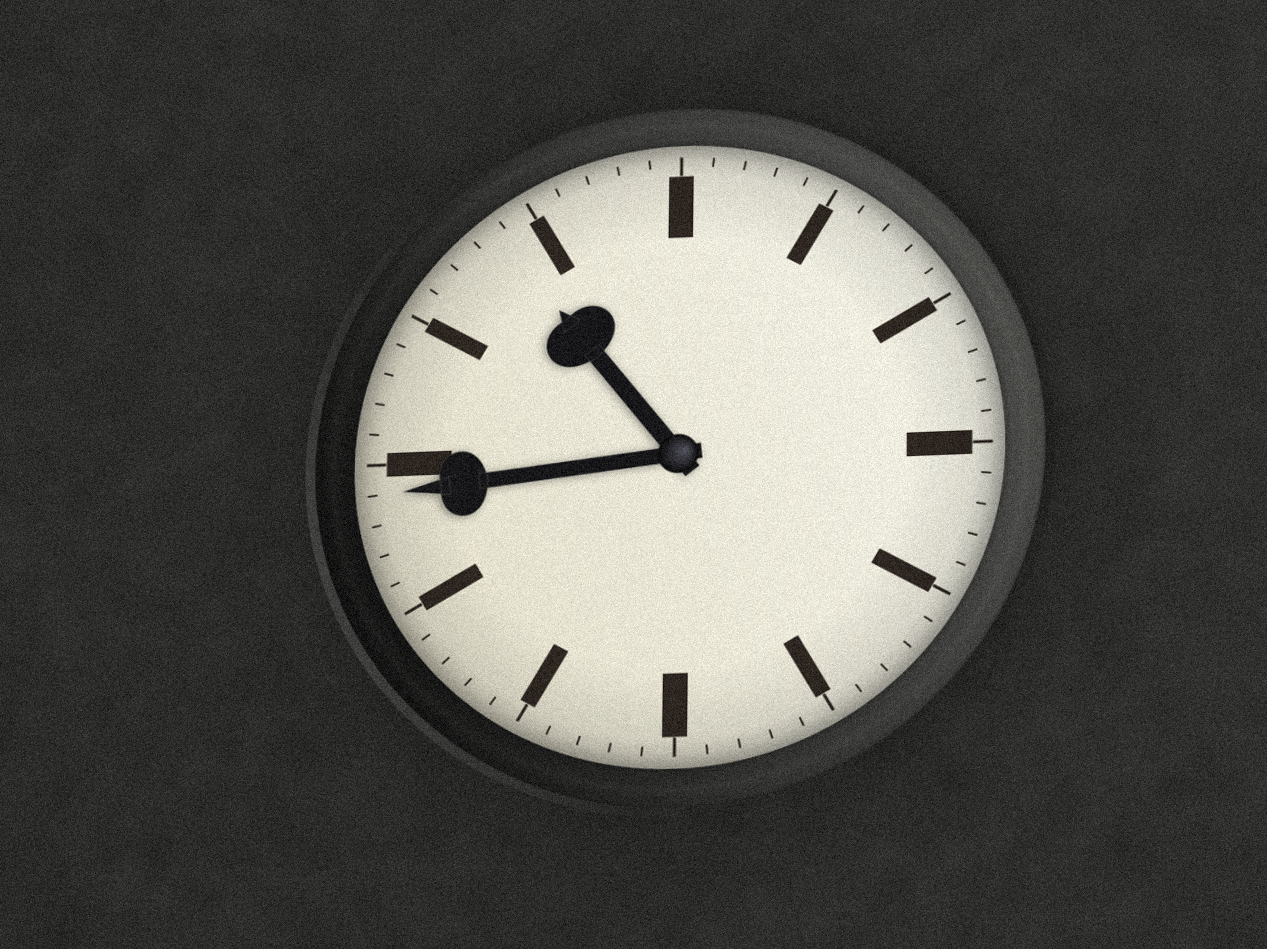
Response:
10h44
